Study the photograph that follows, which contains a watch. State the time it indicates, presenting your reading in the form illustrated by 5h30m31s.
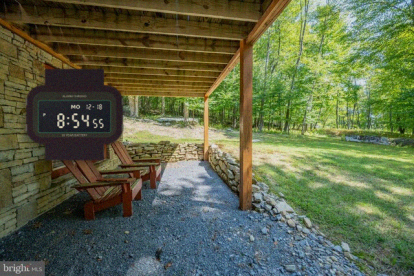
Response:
8h54m55s
